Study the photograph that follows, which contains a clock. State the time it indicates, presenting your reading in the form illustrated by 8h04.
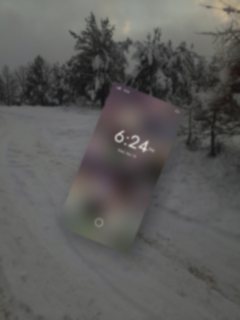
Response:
6h24
